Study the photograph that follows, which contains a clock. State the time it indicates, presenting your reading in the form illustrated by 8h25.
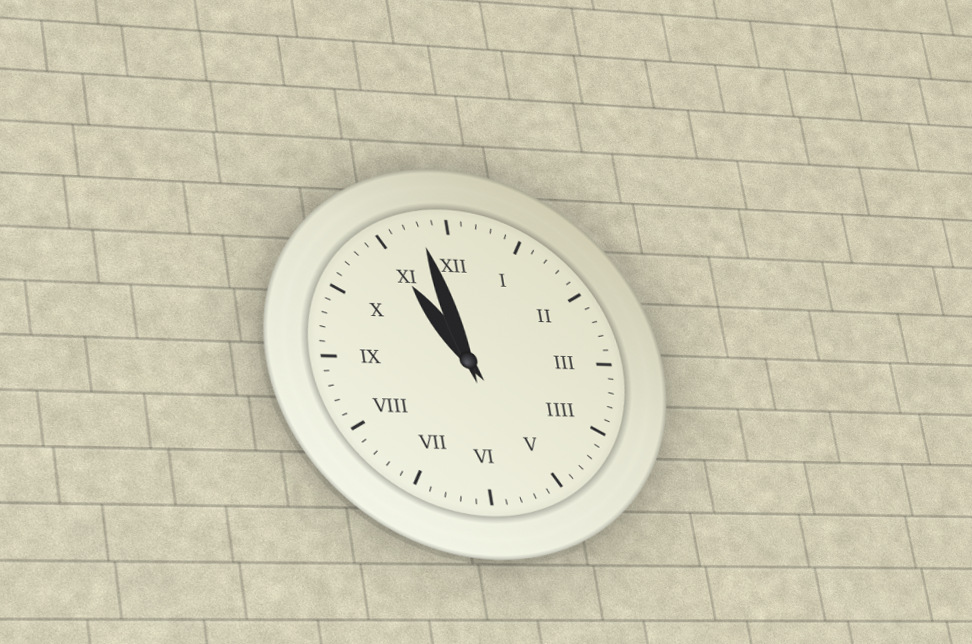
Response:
10h58
